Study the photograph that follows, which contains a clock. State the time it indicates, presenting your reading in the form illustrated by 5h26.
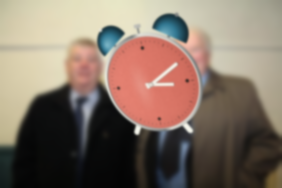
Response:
3h10
